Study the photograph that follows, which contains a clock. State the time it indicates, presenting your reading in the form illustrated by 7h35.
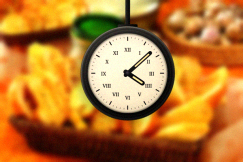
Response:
4h08
